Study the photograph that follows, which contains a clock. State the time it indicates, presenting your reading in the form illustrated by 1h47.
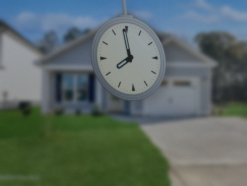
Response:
7h59
